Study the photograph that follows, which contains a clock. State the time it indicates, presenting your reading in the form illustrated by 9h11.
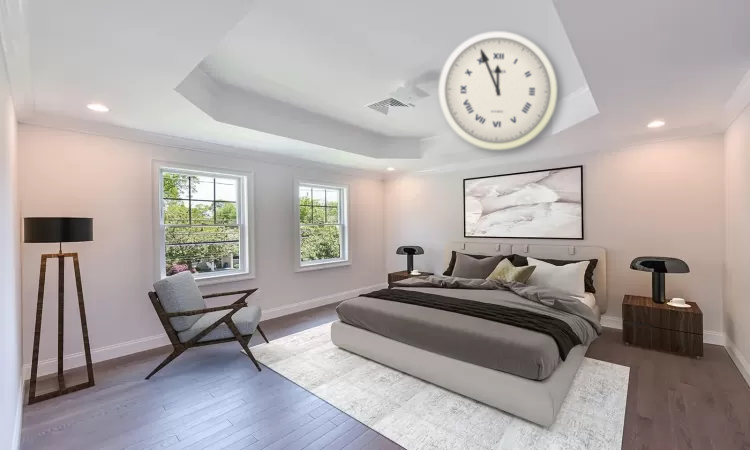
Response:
11h56
